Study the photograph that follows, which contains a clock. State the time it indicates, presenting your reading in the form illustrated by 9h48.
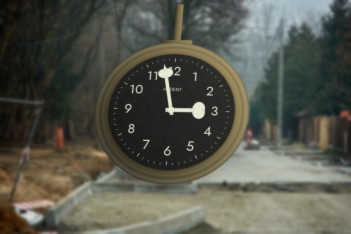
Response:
2h58
